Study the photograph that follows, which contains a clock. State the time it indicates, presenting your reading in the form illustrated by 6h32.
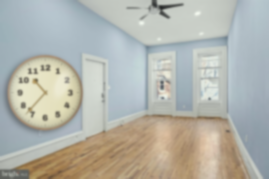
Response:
10h37
